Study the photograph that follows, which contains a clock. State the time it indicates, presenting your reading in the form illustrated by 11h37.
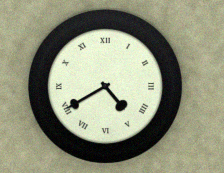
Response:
4h40
